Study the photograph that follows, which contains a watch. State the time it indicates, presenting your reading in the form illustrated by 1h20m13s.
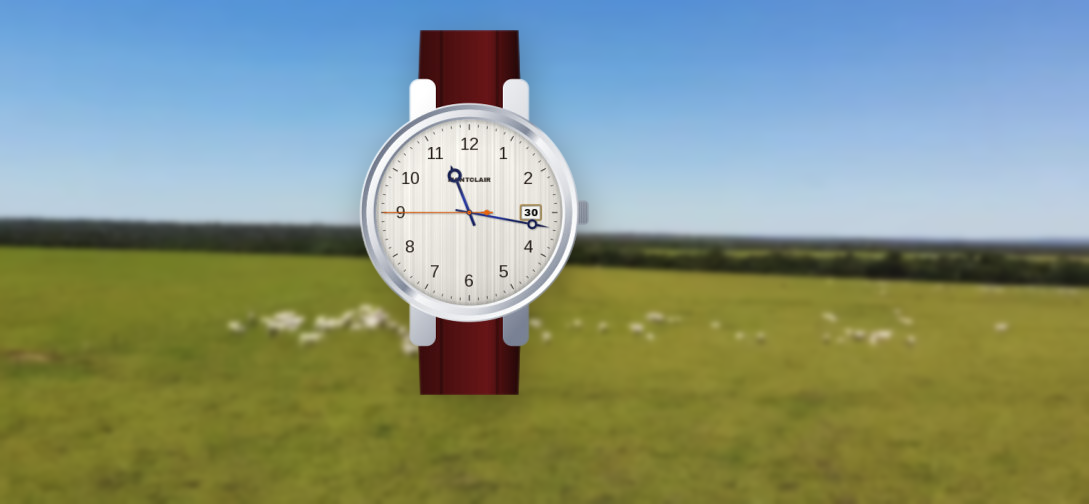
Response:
11h16m45s
